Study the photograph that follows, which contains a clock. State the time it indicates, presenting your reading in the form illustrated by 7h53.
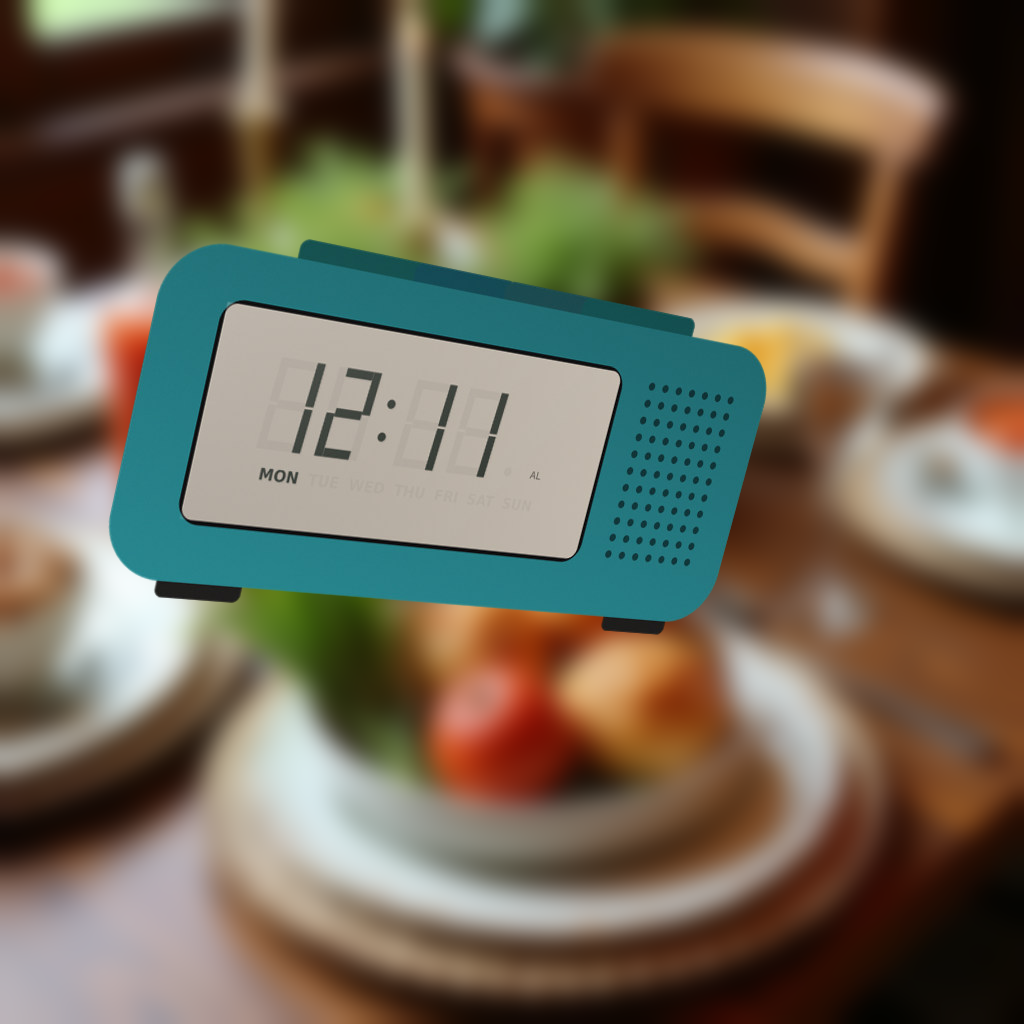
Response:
12h11
